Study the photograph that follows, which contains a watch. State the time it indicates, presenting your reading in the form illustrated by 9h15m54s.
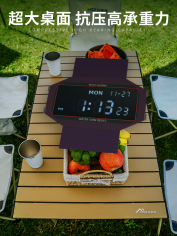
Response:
1h13m23s
